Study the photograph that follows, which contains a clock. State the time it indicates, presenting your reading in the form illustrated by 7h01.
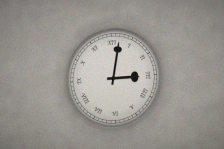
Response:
3h02
